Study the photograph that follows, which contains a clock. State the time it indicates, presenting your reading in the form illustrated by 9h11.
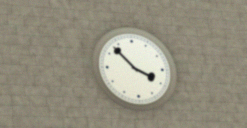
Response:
3h53
